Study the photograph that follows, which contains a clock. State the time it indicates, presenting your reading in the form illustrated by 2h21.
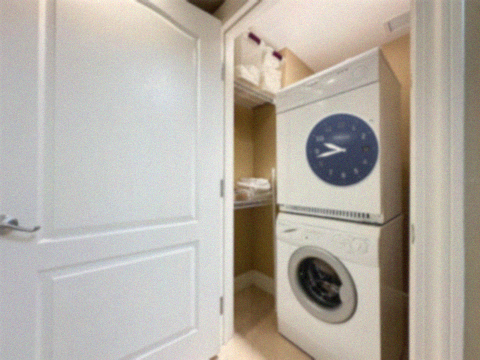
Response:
9h43
